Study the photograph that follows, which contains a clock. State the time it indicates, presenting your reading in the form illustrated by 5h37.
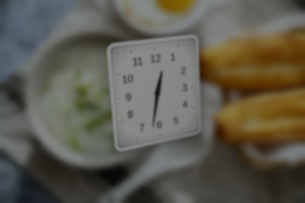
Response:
12h32
